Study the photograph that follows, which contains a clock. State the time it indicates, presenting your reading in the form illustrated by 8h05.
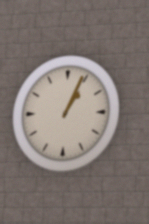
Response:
1h04
